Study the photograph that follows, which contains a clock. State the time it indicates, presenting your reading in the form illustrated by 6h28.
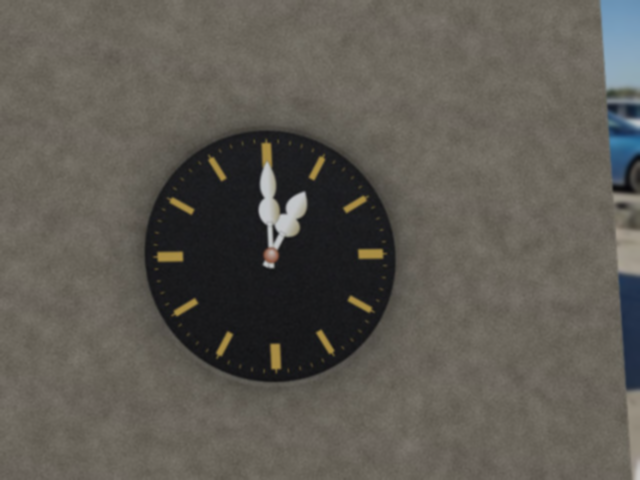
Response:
1h00
